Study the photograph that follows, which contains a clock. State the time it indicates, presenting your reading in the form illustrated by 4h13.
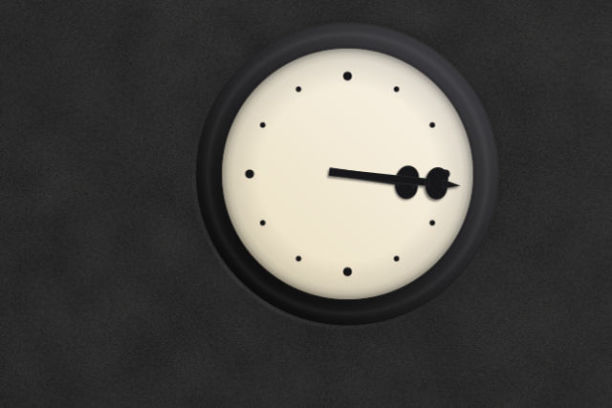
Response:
3h16
